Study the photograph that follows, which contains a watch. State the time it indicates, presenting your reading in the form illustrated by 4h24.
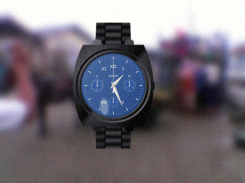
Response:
1h26
